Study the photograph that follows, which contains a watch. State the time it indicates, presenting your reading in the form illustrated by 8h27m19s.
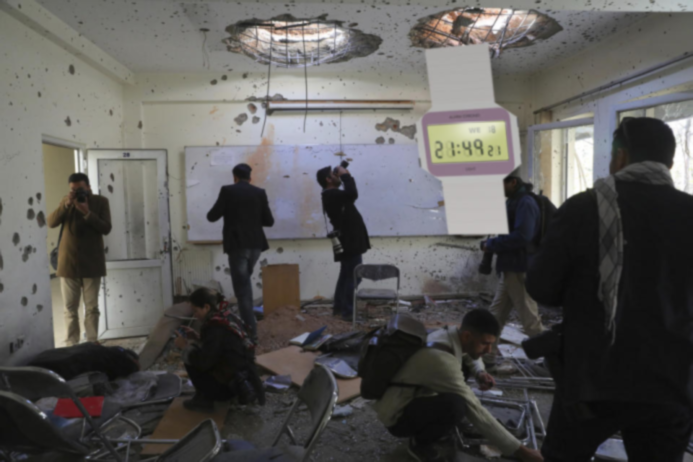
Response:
21h49m21s
